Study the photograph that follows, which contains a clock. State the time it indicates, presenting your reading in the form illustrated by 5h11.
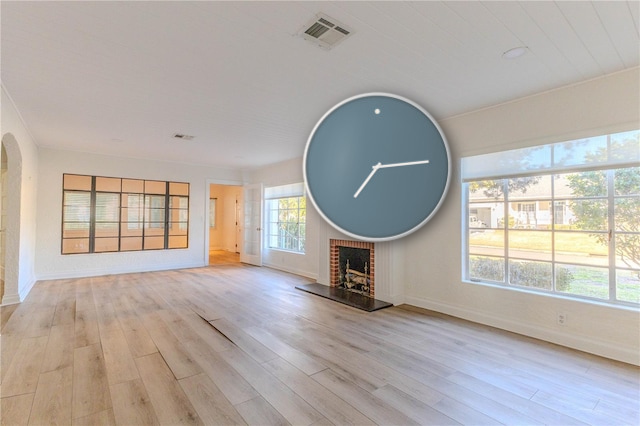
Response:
7h14
